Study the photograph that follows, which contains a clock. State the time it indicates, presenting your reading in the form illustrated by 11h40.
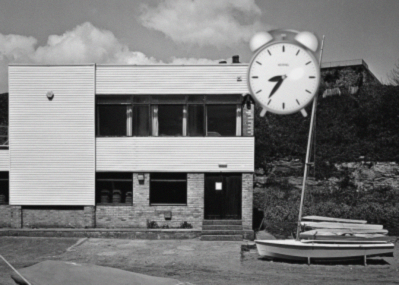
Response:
8h36
